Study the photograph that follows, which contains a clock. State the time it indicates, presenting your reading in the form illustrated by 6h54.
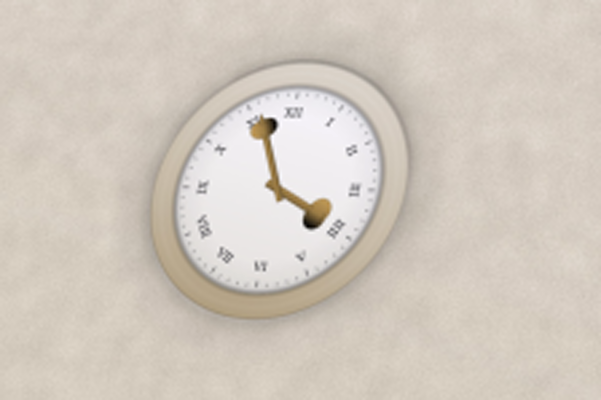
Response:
3h56
